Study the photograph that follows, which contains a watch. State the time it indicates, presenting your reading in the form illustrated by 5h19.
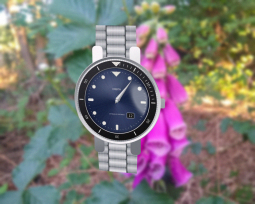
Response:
1h06
